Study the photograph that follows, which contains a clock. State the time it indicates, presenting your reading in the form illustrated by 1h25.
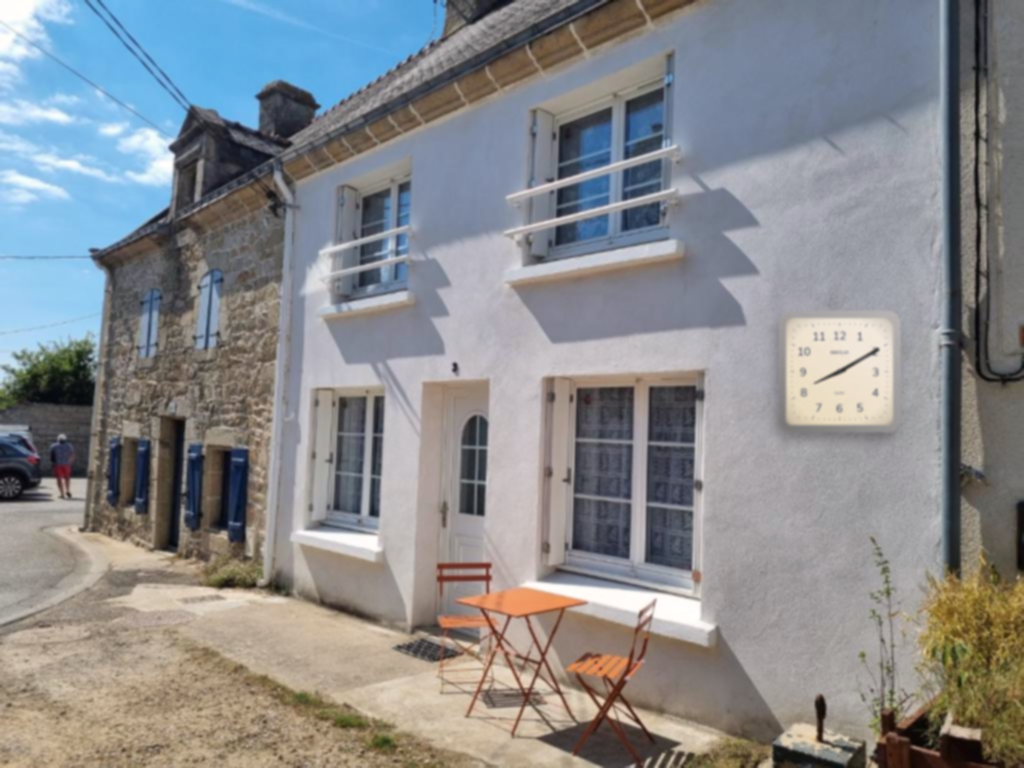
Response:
8h10
